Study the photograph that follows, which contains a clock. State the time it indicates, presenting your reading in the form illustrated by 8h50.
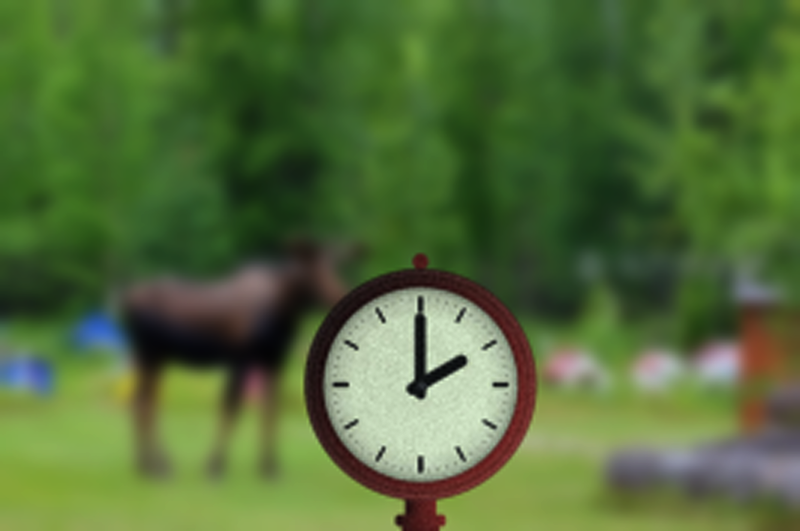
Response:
2h00
